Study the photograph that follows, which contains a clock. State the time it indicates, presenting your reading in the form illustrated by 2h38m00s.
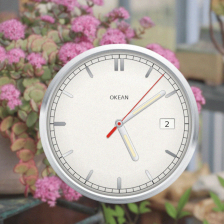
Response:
5h09m07s
